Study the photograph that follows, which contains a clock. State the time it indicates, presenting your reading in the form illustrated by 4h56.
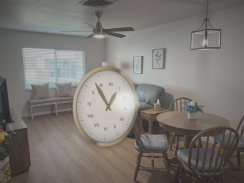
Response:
12h53
